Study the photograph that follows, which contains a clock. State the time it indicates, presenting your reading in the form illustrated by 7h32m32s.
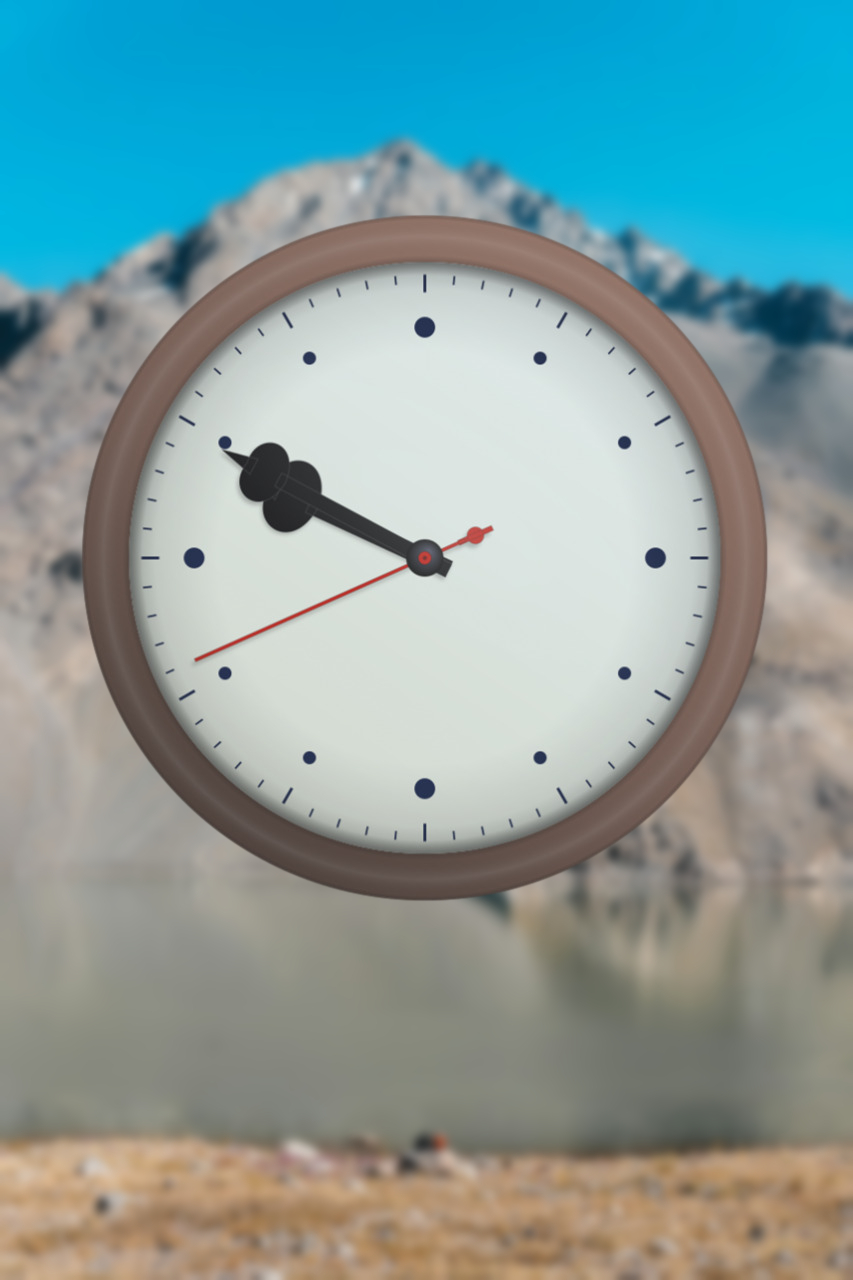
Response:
9h49m41s
